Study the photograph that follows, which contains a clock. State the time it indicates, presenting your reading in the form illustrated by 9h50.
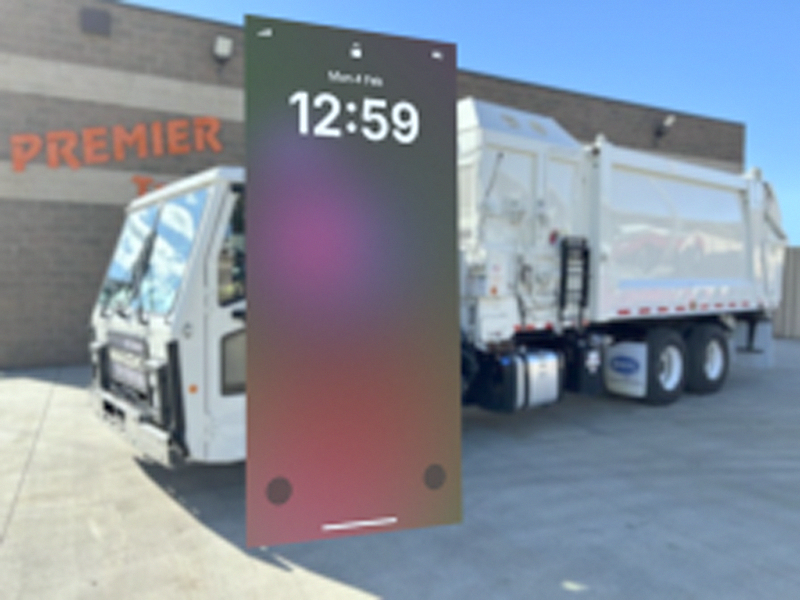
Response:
12h59
